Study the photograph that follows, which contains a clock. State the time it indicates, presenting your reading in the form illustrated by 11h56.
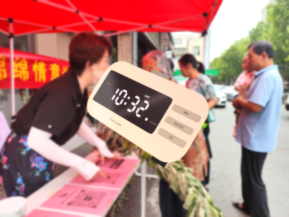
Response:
10h32
